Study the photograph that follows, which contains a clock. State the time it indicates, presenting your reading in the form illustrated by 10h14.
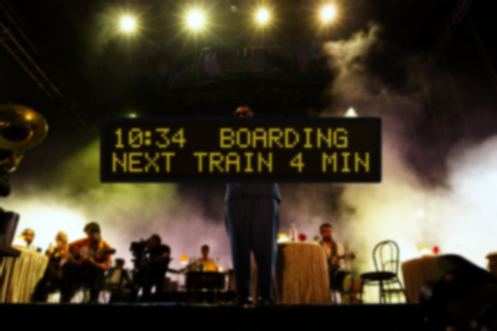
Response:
10h34
